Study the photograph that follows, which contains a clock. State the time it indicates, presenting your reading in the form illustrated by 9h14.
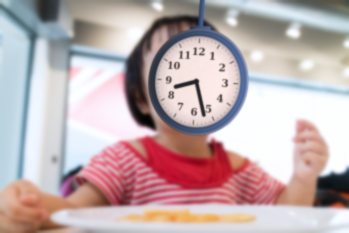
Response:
8h27
